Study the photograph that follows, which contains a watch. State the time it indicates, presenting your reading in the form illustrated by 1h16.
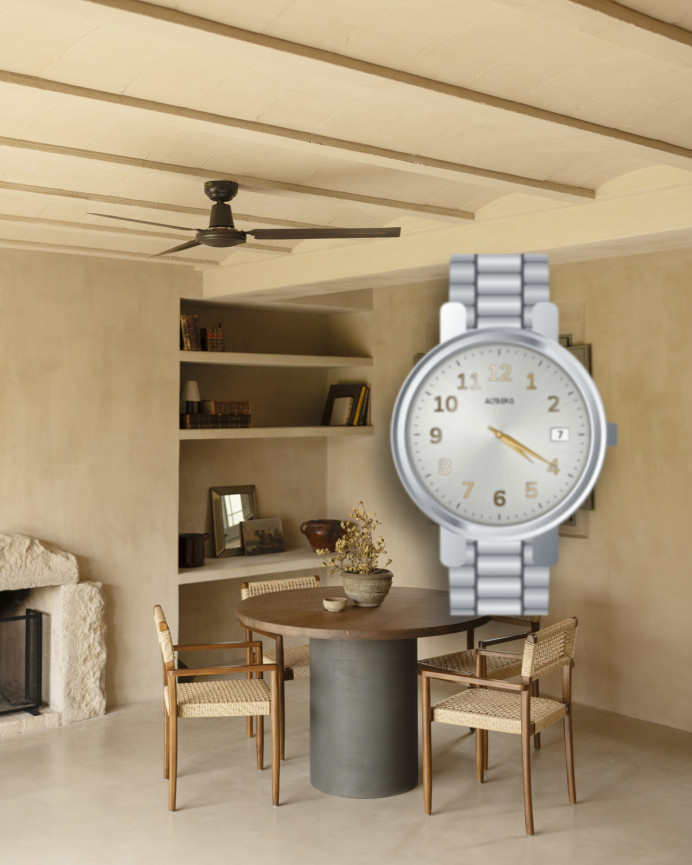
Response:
4h20
